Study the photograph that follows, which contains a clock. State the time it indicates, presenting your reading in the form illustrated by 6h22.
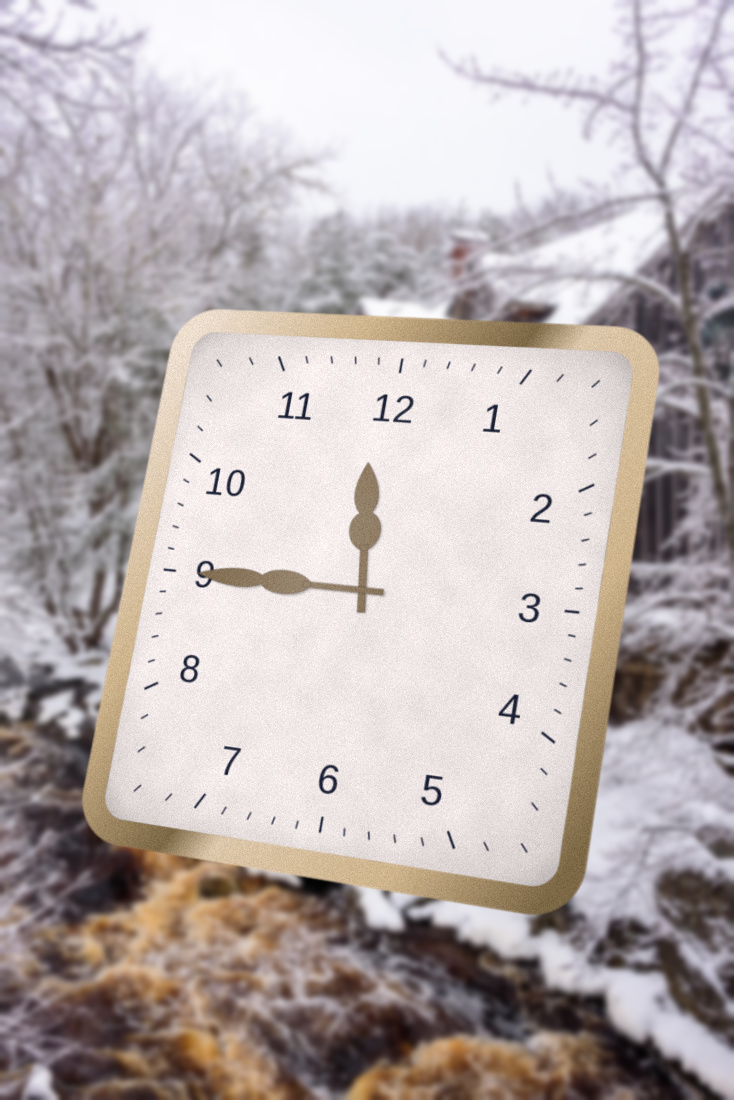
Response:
11h45
